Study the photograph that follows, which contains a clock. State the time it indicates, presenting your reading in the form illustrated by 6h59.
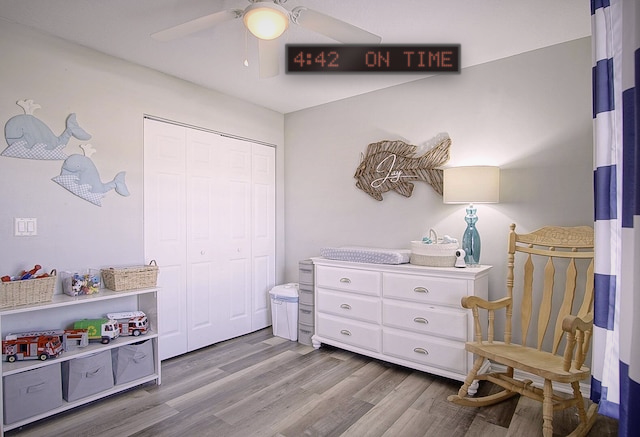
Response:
4h42
